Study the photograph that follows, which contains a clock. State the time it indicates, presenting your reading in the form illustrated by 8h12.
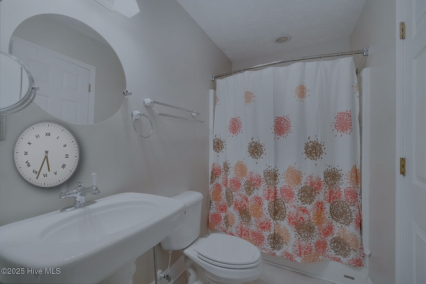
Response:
5h33
